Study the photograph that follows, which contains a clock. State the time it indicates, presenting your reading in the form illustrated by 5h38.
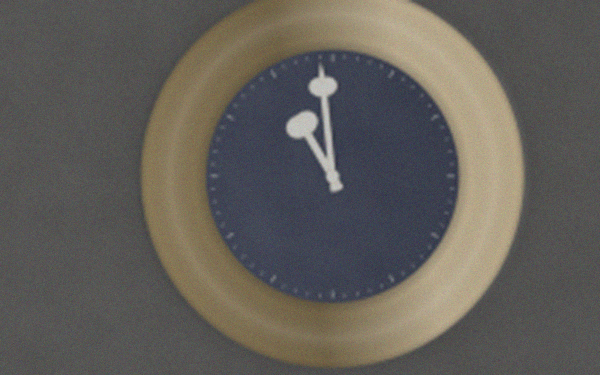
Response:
10h59
